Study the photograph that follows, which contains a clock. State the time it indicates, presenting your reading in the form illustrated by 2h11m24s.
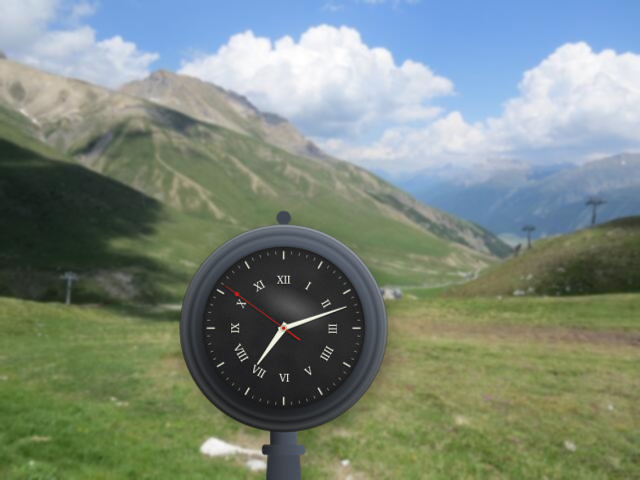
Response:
7h11m51s
